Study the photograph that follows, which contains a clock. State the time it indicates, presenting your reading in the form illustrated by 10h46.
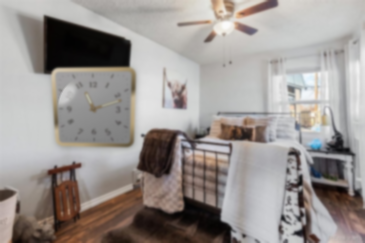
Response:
11h12
